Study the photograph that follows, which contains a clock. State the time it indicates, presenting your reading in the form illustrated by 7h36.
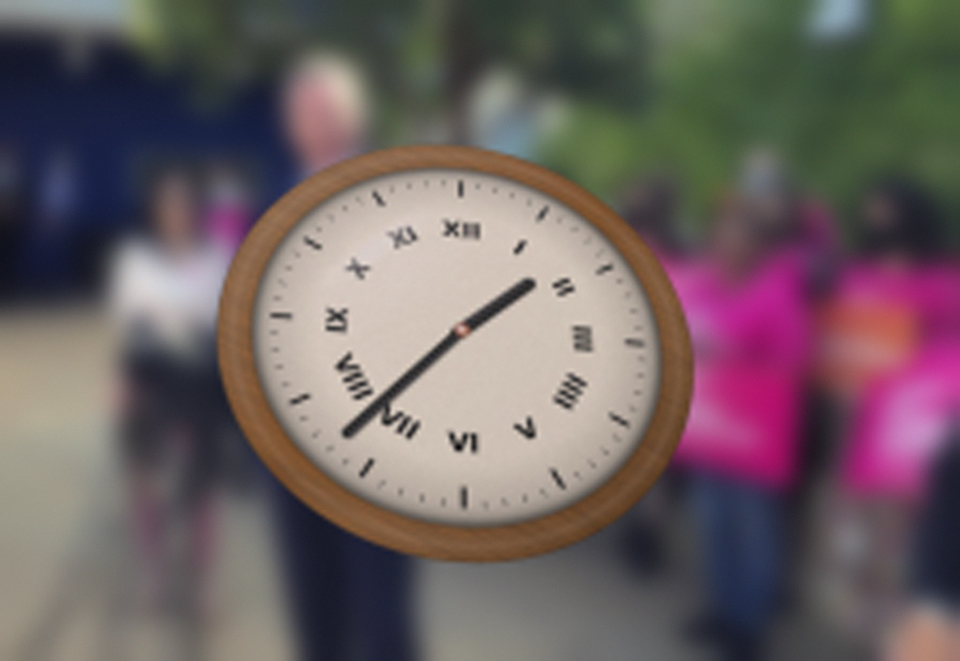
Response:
1h37
